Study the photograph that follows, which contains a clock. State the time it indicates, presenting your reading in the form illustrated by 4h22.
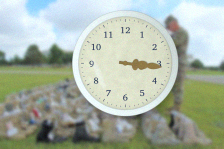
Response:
3h16
